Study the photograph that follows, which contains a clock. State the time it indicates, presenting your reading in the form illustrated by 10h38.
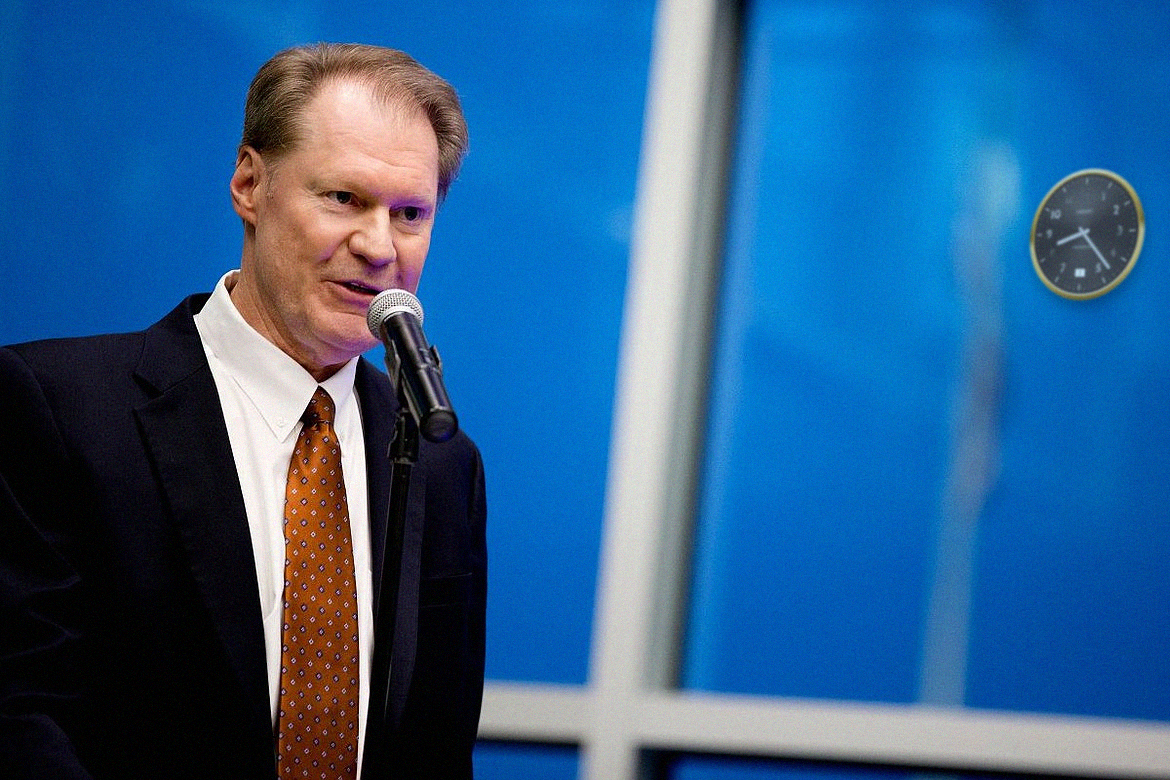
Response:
8h23
